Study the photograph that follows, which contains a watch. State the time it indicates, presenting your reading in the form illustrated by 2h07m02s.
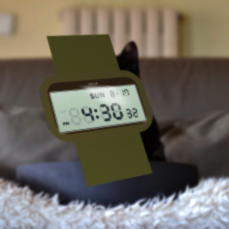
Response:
4h30m32s
